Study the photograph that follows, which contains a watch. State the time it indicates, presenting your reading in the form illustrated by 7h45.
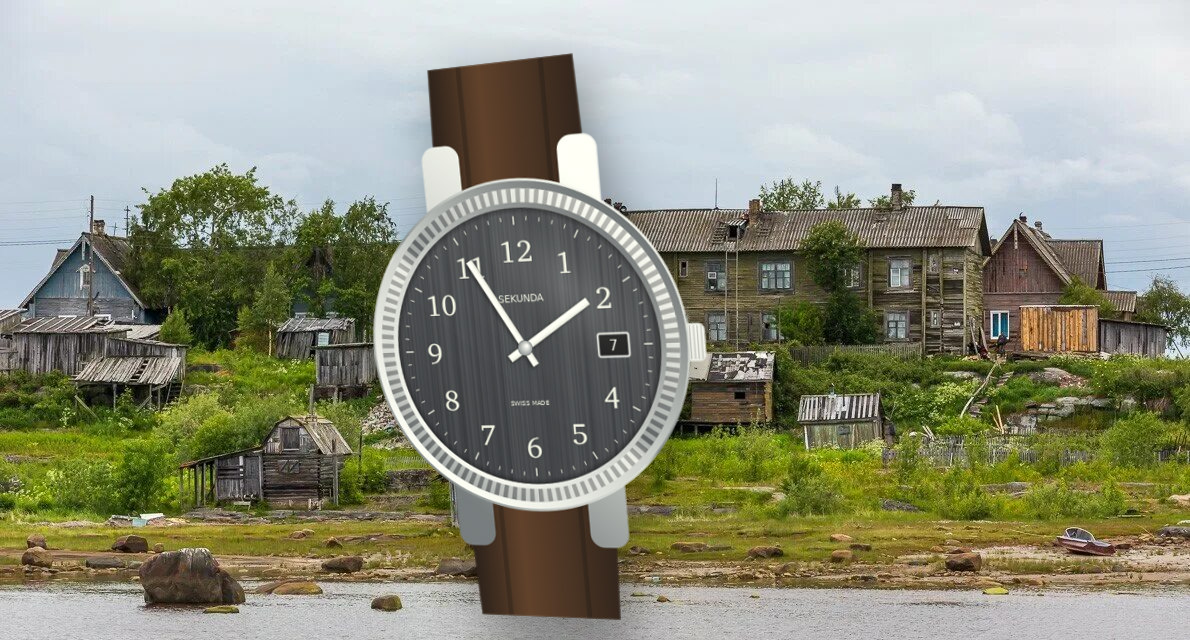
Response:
1h55
